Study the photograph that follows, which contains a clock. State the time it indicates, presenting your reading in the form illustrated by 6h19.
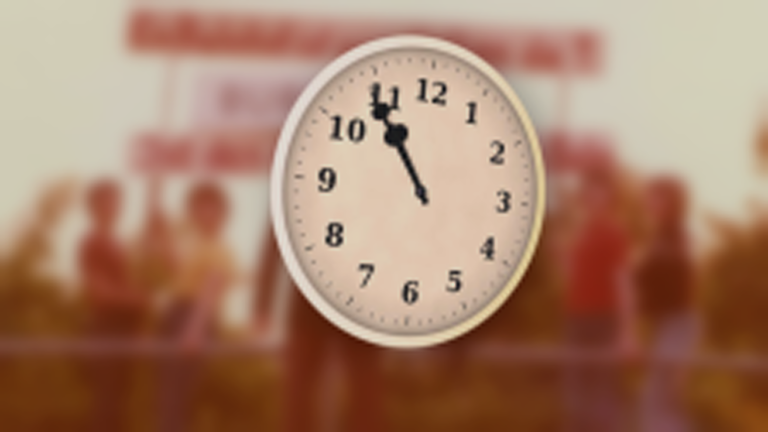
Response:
10h54
